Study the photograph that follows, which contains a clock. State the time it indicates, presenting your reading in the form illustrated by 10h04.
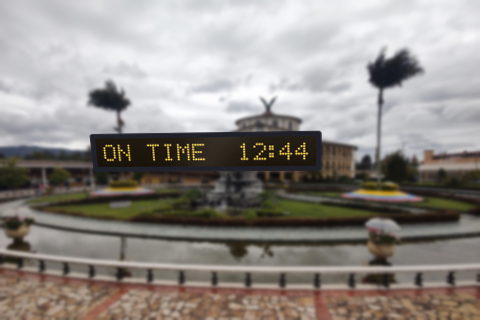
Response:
12h44
